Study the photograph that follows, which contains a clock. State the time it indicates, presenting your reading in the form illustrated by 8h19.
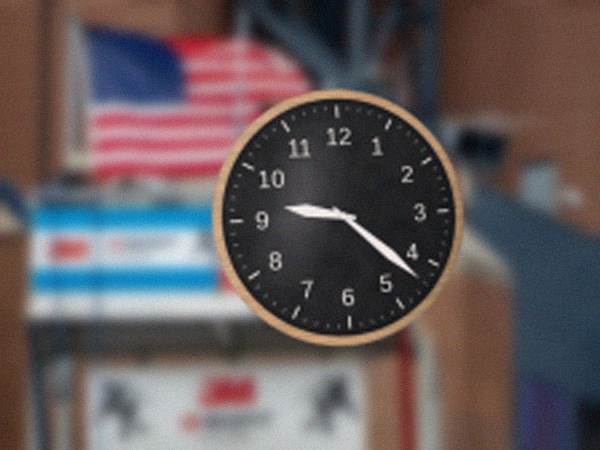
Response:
9h22
